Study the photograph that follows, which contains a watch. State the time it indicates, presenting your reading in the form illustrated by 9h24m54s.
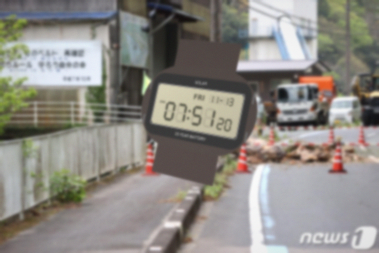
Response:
7h51m20s
